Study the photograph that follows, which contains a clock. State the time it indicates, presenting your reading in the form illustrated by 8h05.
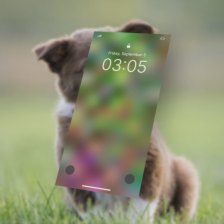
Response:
3h05
